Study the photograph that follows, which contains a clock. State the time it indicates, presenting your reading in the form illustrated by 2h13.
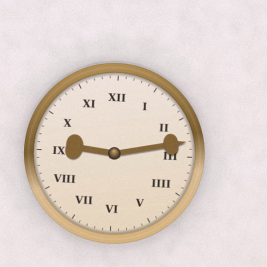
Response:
9h13
